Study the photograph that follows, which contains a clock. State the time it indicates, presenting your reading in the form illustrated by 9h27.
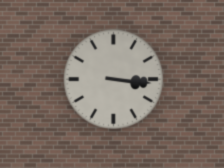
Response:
3h16
